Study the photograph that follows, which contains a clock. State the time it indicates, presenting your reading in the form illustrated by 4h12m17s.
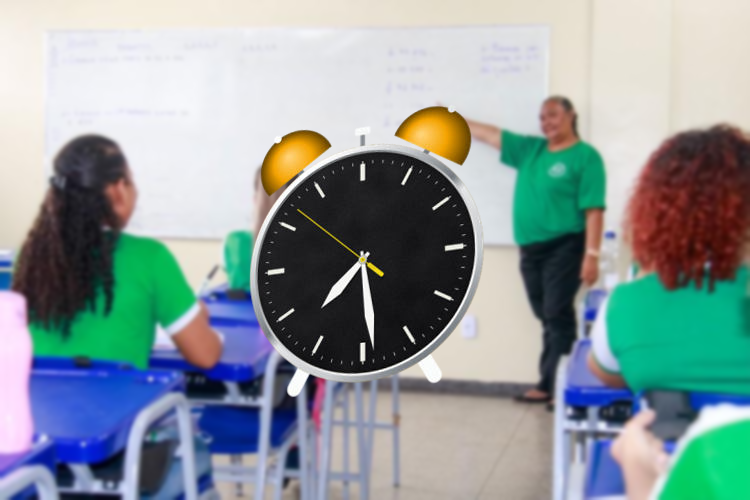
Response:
7h28m52s
